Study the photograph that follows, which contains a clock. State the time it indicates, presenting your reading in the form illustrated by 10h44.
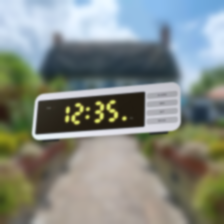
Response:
12h35
